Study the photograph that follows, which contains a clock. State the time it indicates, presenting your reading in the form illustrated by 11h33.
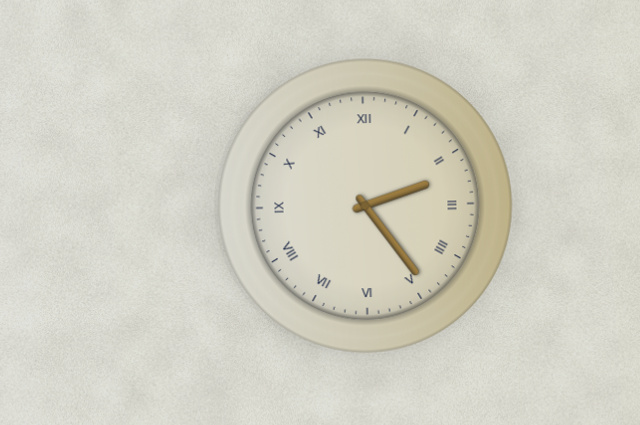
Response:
2h24
